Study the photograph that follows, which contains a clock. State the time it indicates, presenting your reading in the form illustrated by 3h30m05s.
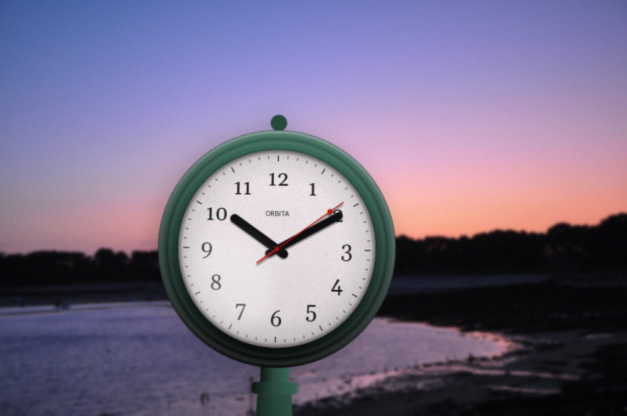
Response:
10h10m09s
